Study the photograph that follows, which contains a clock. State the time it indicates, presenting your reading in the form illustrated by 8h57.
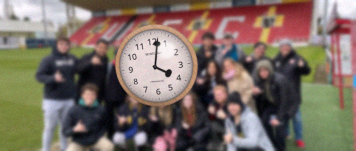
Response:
4h02
